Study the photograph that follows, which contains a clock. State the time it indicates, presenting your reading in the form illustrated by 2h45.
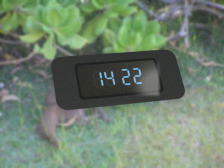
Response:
14h22
